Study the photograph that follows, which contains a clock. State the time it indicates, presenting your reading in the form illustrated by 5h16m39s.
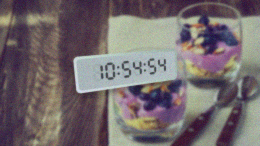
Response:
10h54m54s
